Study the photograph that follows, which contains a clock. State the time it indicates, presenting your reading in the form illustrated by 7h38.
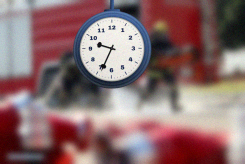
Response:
9h34
